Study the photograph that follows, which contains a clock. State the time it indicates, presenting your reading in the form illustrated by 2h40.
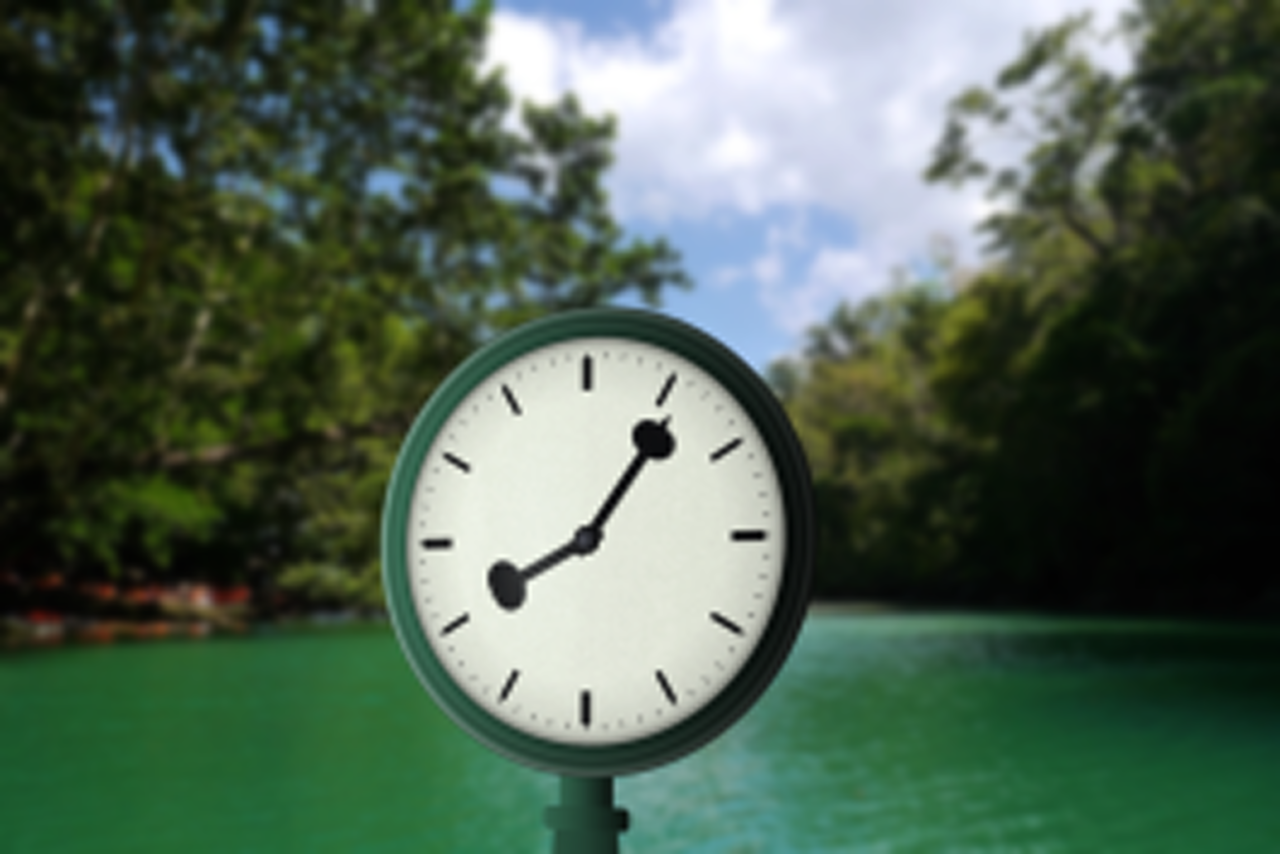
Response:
8h06
